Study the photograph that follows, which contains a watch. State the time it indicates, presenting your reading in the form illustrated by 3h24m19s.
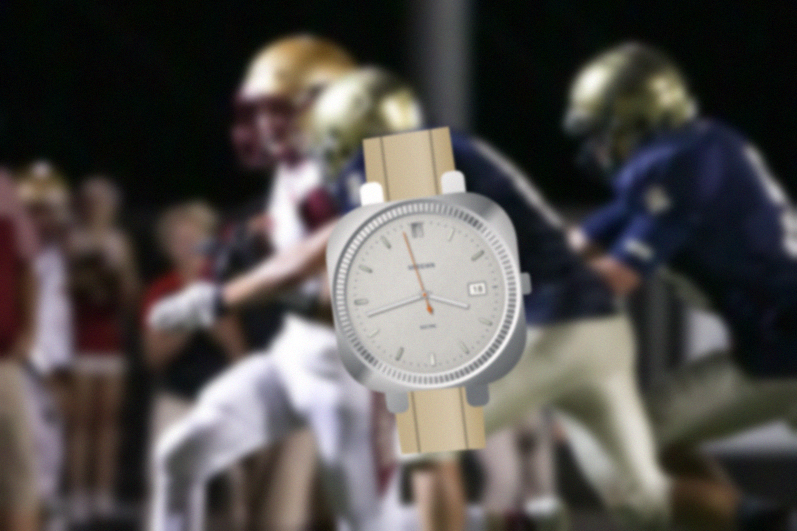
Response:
3h42m58s
